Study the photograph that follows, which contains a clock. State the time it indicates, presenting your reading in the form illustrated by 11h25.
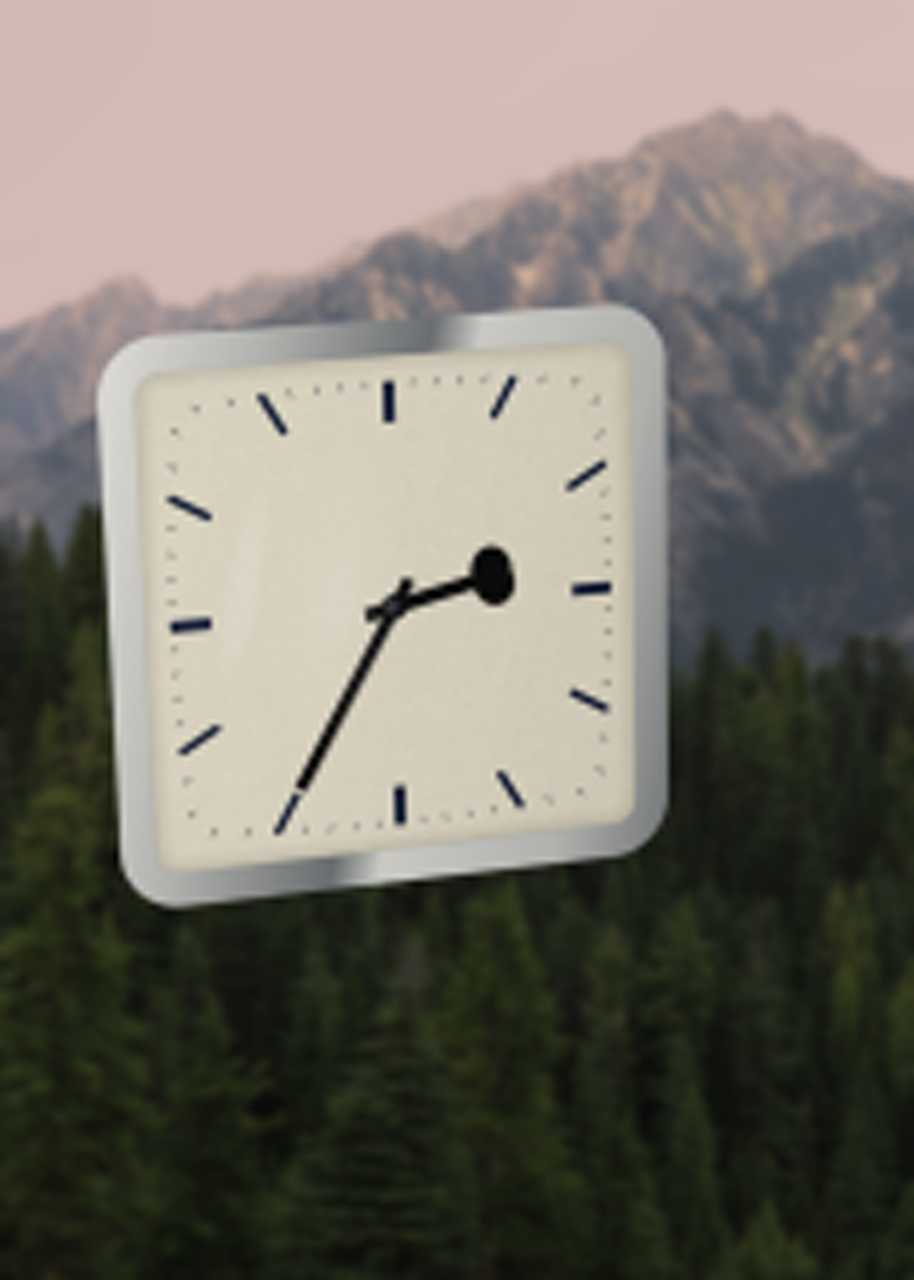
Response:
2h35
